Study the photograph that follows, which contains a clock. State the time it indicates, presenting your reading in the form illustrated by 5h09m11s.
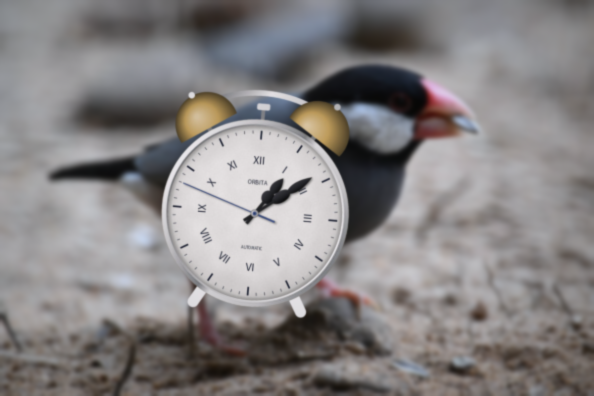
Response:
1h08m48s
